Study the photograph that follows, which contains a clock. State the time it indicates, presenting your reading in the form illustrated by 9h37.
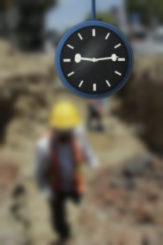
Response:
9h14
